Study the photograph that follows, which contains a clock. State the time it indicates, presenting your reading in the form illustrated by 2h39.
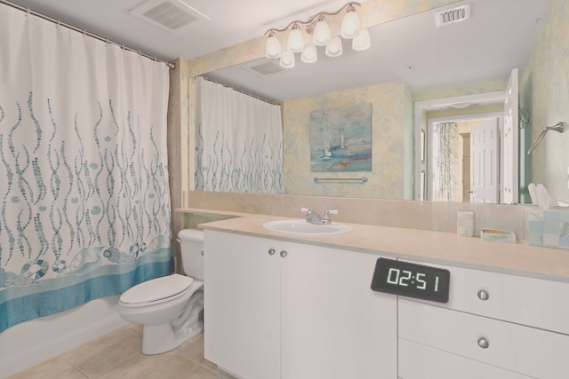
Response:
2h51
